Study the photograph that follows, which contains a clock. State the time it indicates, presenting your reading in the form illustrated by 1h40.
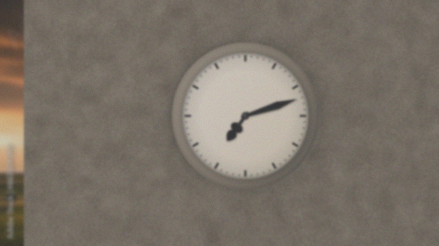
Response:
7h12
